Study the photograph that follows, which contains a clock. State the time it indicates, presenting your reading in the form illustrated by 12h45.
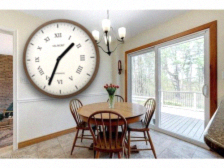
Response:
1h34
